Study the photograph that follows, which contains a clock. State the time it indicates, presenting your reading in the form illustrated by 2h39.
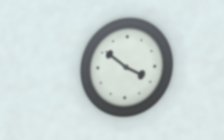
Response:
3h51
